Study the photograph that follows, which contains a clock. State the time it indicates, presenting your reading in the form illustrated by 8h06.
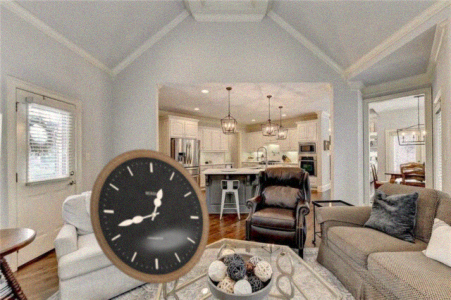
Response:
12h42
